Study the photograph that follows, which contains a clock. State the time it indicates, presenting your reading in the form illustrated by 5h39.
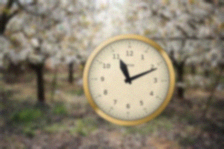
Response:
11h11
